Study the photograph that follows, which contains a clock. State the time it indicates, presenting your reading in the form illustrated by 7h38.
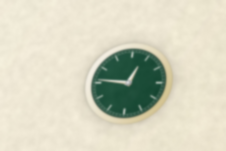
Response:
12h46
